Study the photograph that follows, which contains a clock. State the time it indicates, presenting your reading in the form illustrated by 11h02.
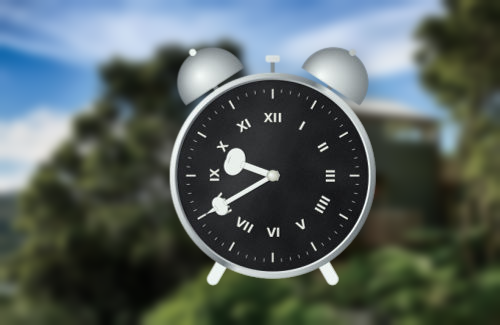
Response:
9h40
